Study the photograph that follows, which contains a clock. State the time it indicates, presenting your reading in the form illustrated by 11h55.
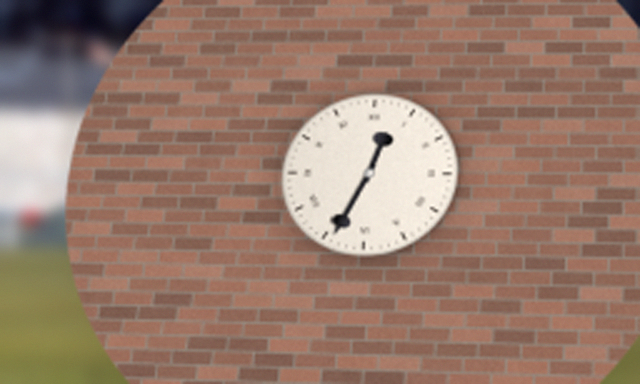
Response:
12h34
